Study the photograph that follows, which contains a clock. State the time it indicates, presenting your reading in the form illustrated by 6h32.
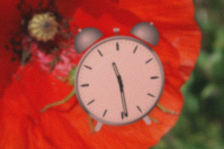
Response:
11h29
